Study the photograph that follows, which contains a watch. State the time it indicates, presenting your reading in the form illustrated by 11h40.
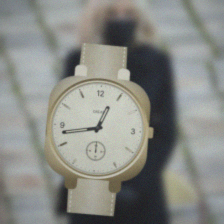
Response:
12h43
